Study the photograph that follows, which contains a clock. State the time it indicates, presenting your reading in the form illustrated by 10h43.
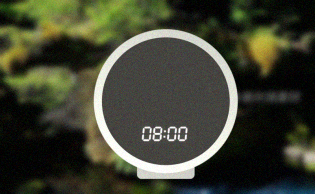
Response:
8h00
